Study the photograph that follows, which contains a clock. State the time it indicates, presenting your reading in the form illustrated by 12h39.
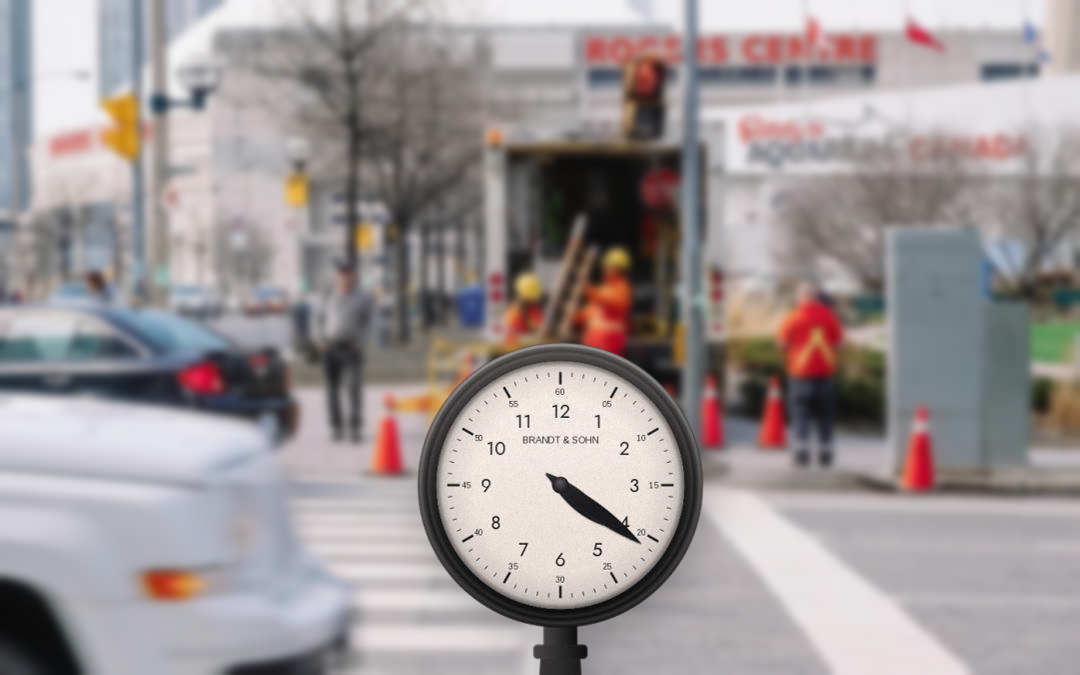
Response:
4h21
